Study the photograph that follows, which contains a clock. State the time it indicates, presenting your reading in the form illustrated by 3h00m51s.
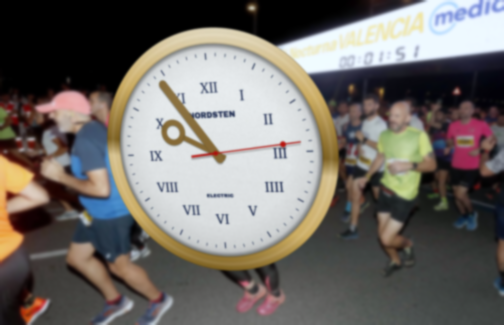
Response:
9h54m14s
